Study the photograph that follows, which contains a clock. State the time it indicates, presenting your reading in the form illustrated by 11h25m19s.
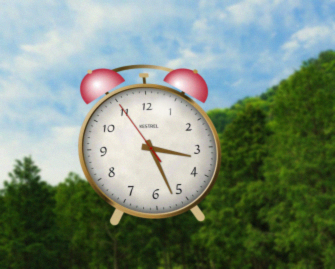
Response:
3h26m55s
